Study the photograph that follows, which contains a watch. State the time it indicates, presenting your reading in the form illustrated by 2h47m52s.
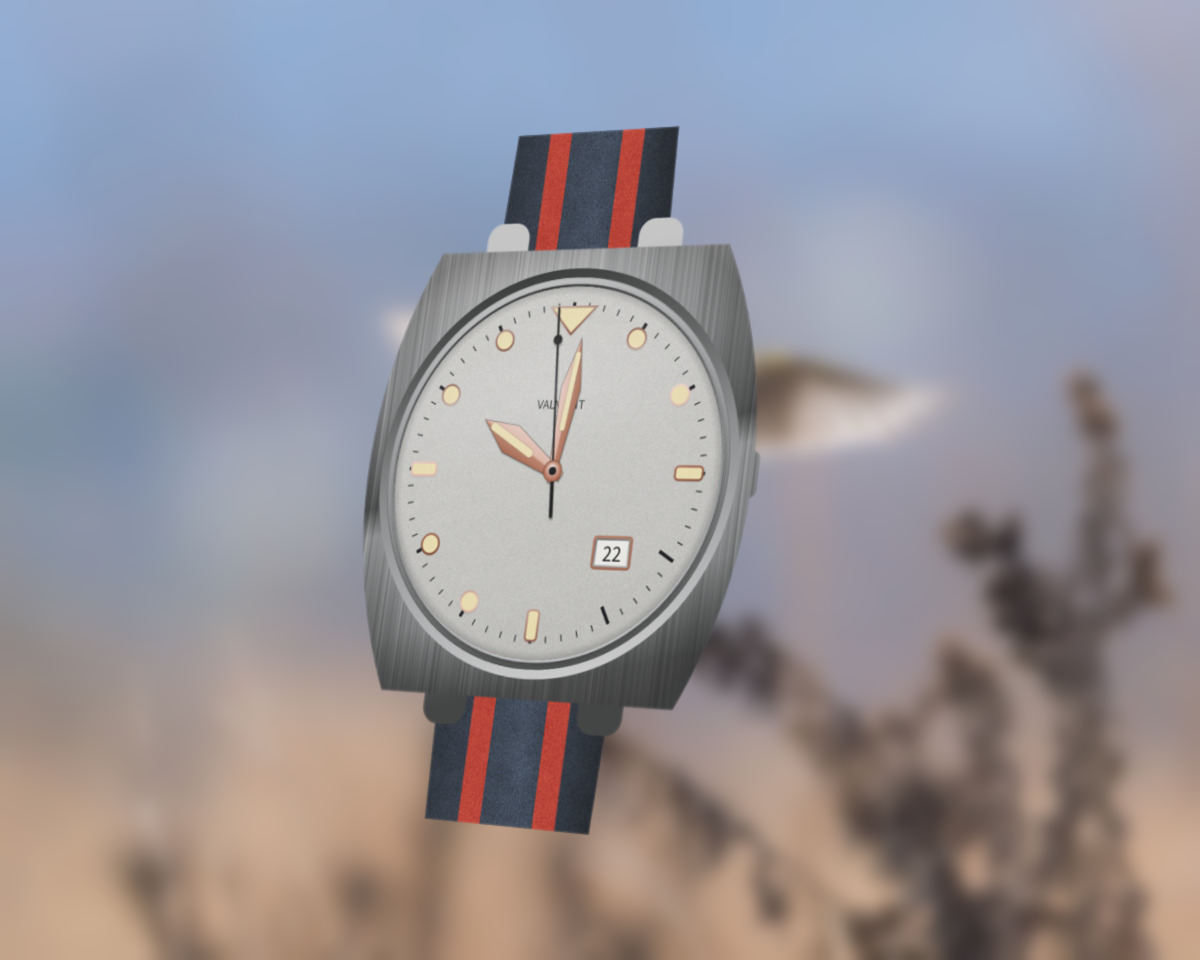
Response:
10h00m59s
